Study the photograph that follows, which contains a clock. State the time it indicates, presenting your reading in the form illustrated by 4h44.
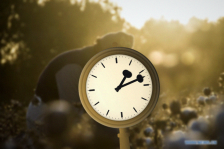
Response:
1h12
